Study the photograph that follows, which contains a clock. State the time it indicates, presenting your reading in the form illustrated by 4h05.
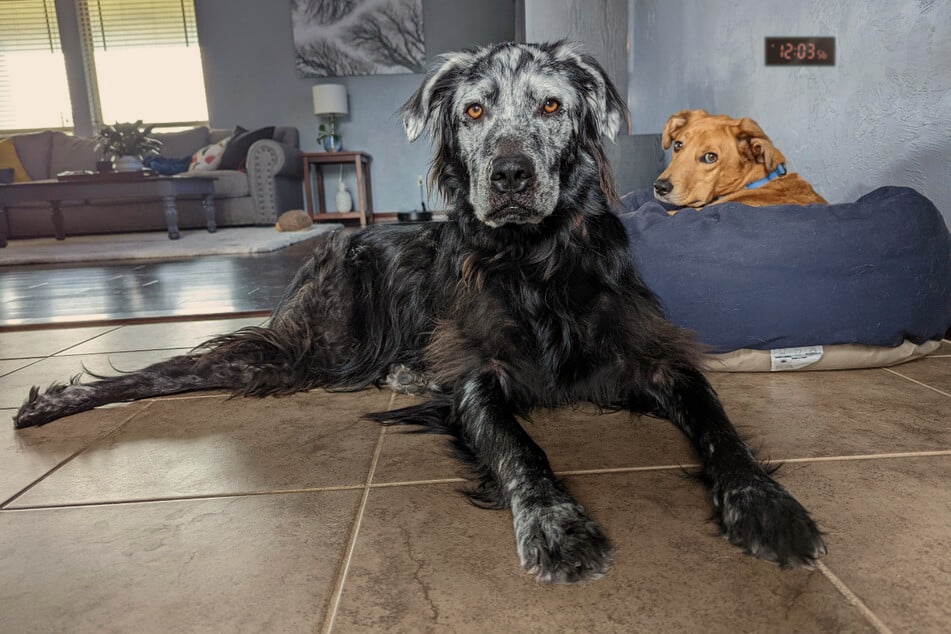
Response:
12h03
